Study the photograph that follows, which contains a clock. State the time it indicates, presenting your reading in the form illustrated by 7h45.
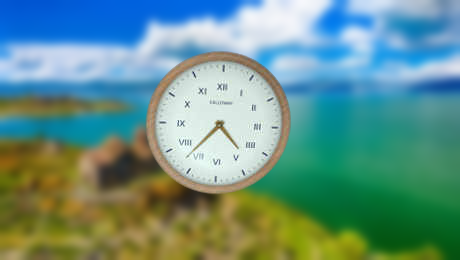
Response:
4h37
